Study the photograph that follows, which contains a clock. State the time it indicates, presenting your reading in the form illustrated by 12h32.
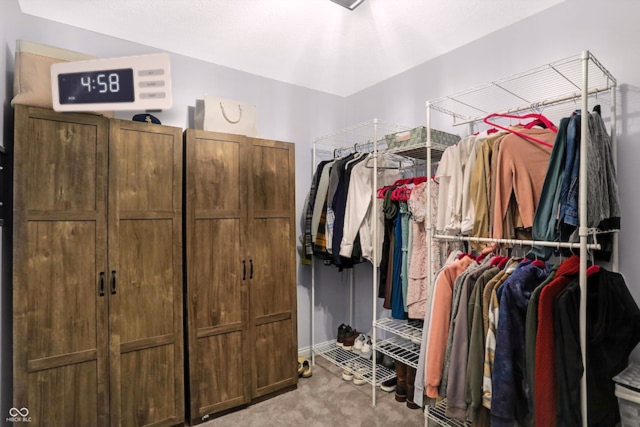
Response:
4h58
